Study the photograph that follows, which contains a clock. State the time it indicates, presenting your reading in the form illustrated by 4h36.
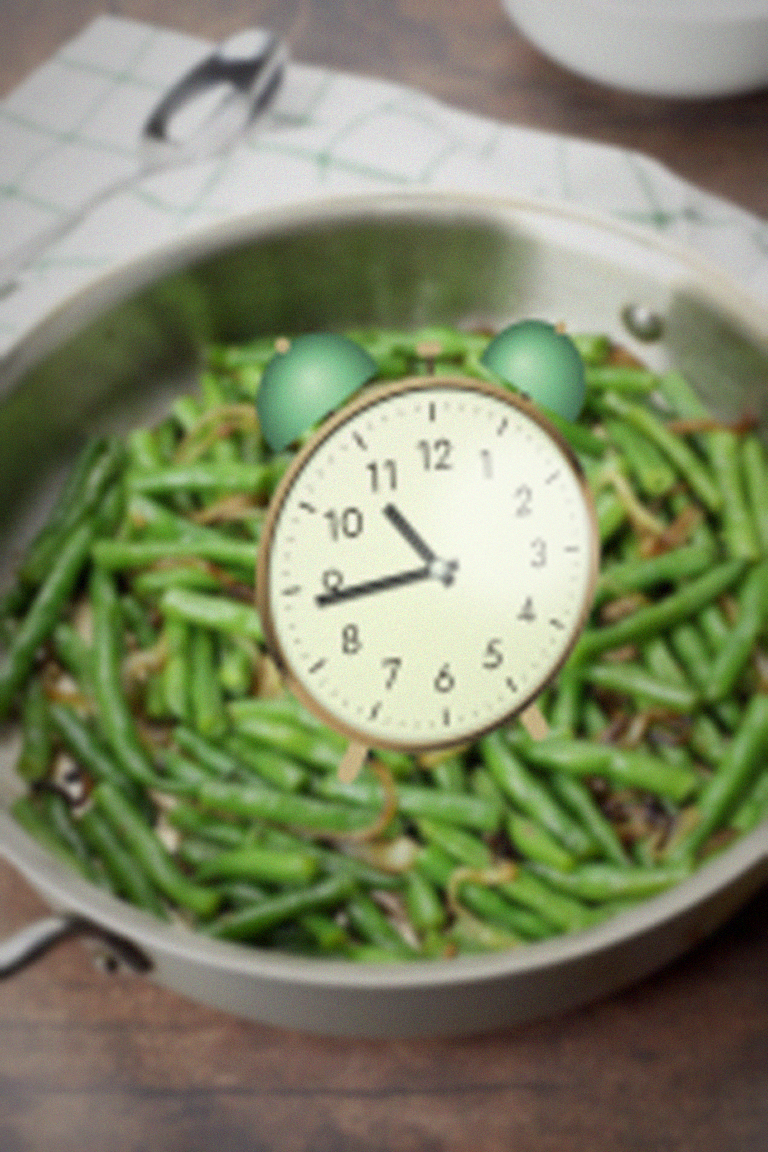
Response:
10h44
